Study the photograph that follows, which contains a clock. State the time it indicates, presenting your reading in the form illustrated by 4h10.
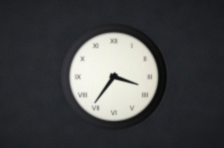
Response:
3h36
